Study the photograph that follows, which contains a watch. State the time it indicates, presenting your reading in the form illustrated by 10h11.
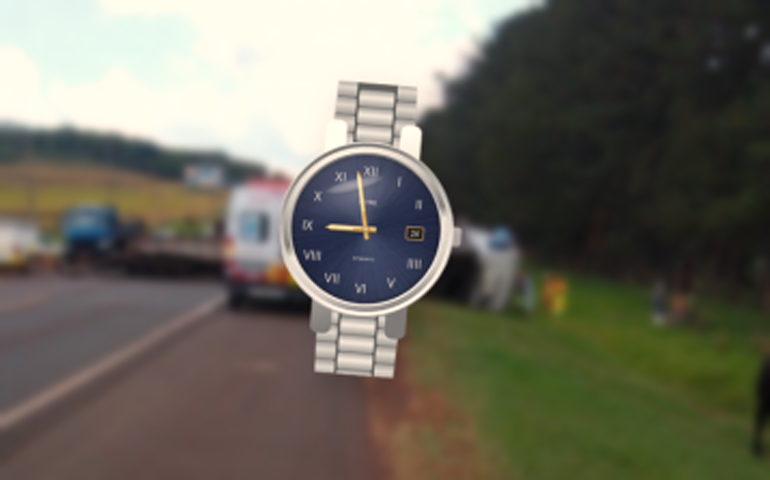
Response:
8h58
